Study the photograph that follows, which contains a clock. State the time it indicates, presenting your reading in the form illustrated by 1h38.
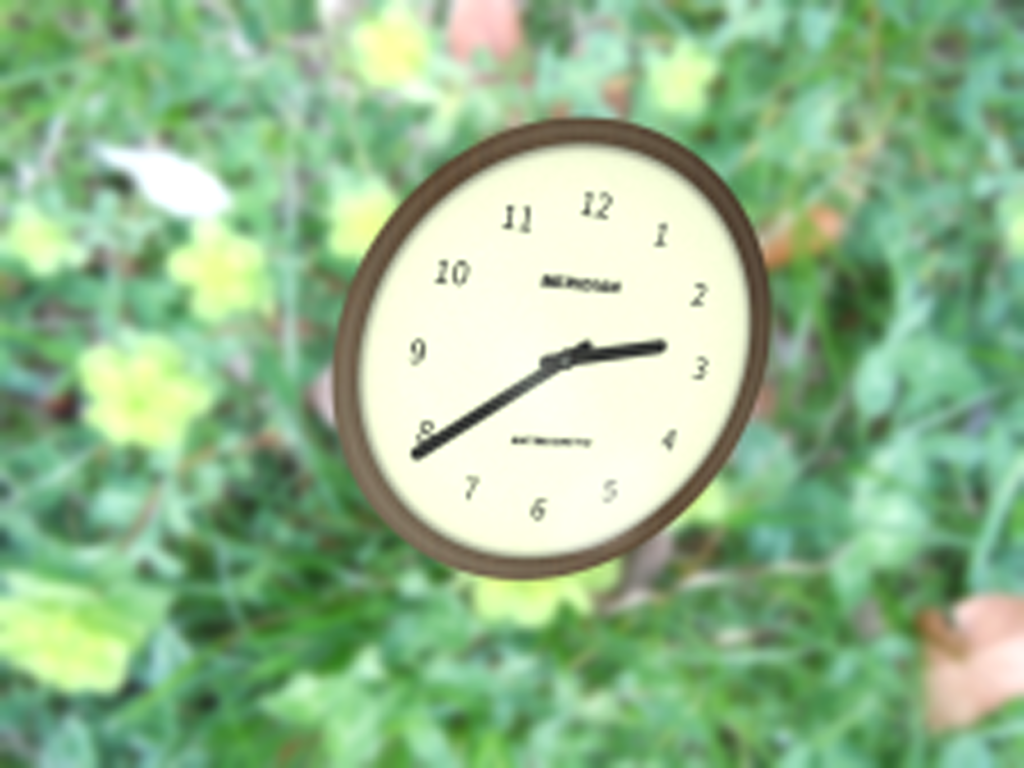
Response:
2h39
